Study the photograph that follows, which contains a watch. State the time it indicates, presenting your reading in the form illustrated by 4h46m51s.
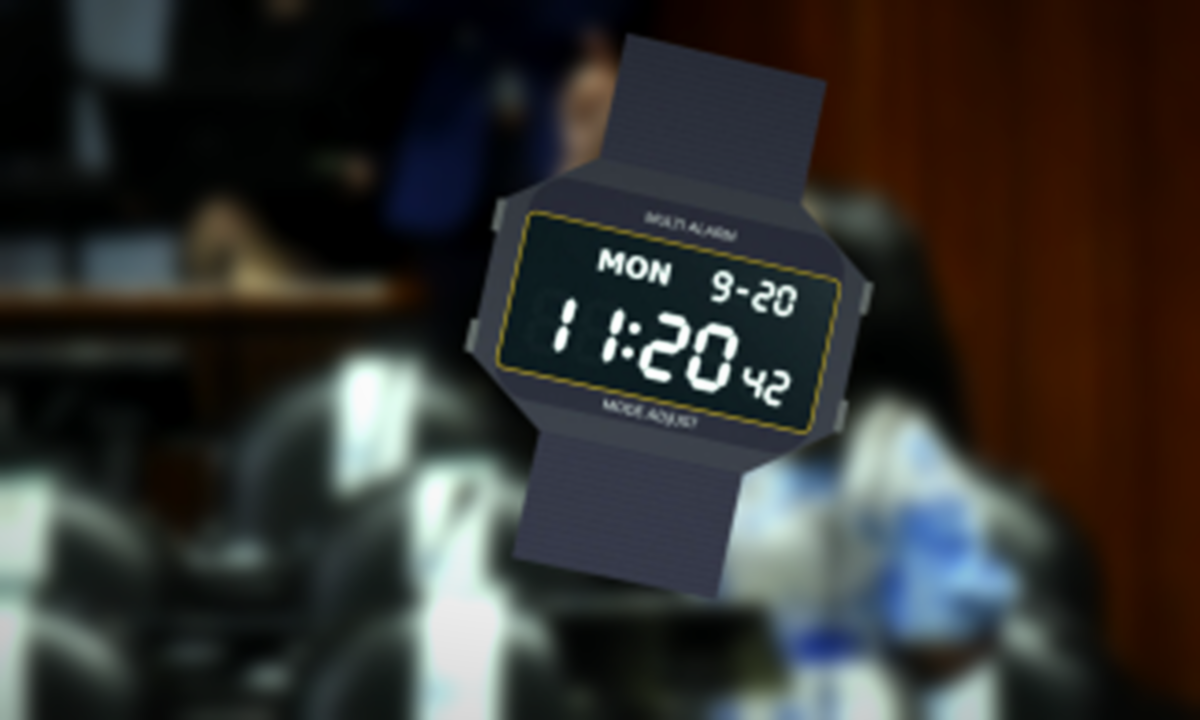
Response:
11h20m42s
